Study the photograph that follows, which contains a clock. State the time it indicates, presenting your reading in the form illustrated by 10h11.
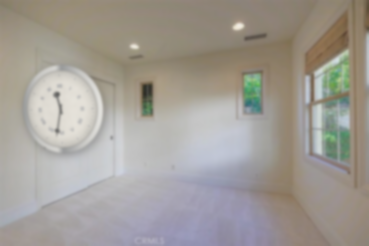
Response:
11h32
